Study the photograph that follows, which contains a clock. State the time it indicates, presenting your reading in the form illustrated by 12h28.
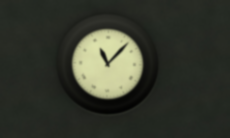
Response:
11h07
